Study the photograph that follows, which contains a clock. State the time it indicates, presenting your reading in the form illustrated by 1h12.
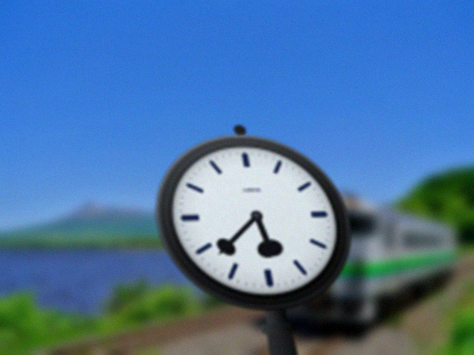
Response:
5h38
